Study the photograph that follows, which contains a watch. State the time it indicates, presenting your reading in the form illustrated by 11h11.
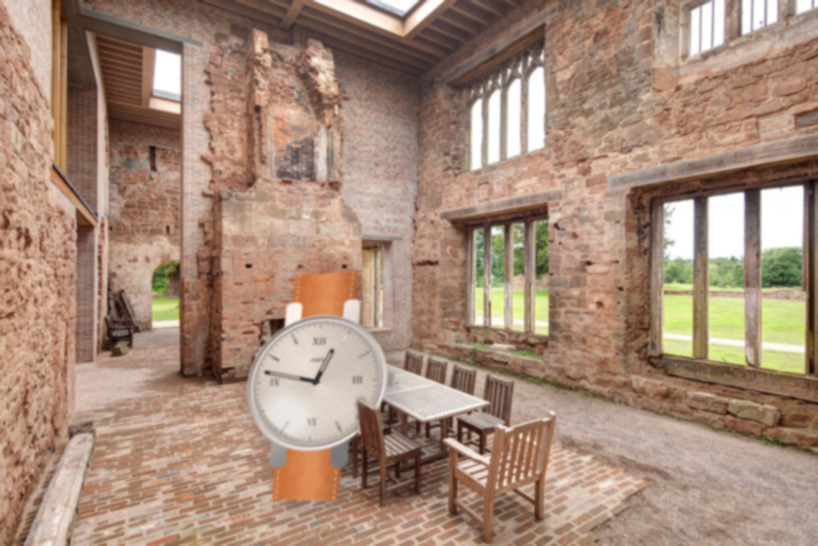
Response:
12h47
